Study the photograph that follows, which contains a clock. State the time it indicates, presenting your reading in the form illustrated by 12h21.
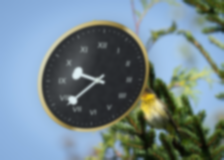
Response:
9h38
